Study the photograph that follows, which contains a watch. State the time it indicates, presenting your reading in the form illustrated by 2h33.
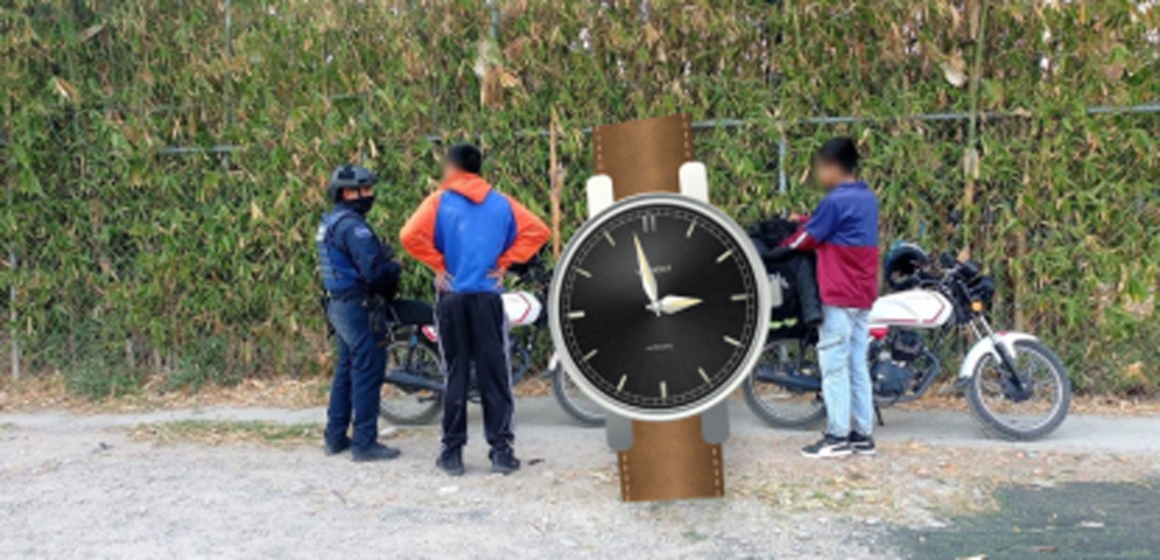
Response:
2h58
